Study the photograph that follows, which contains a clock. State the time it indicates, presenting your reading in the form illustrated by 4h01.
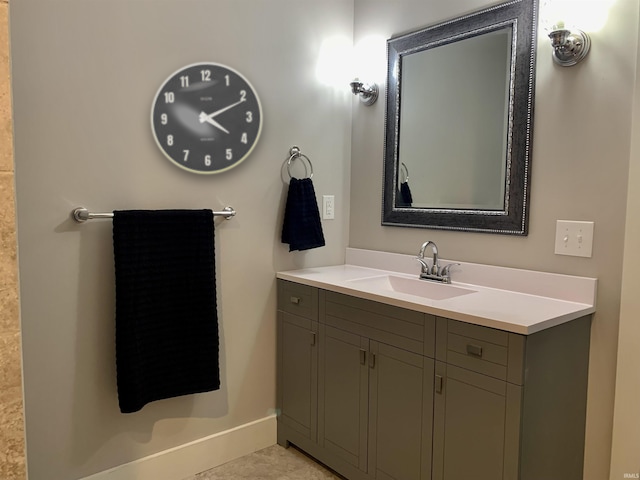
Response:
4h11
